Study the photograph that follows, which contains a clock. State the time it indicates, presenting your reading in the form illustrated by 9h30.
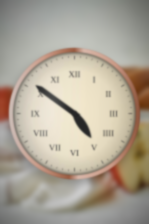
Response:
4h51
